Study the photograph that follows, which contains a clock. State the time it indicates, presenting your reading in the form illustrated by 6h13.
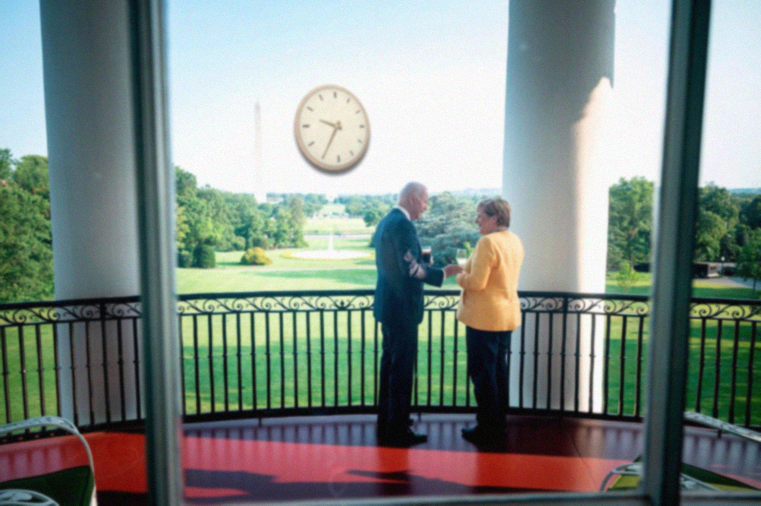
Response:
9h35
